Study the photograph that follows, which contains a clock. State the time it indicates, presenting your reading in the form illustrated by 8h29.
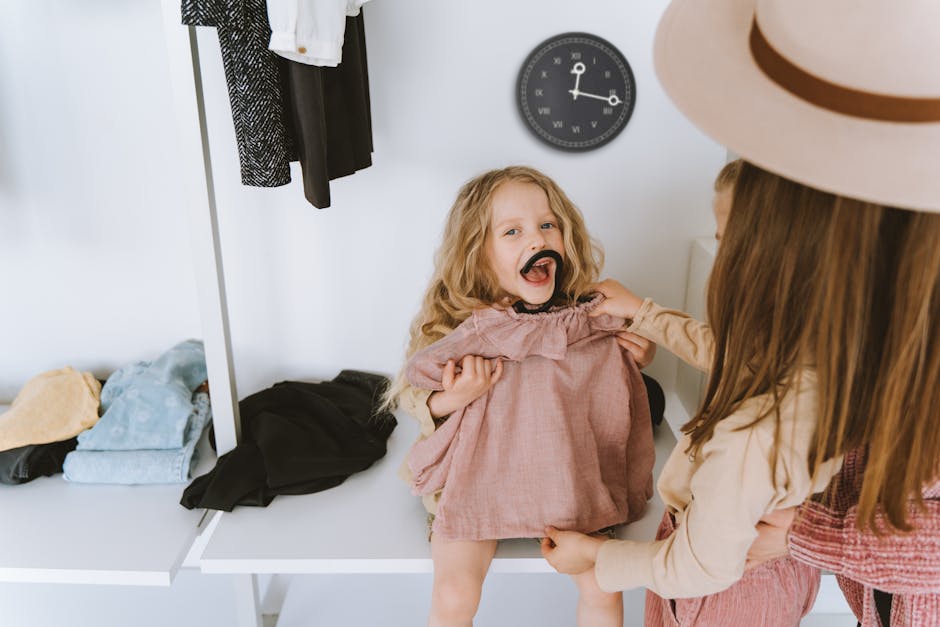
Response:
12h17
